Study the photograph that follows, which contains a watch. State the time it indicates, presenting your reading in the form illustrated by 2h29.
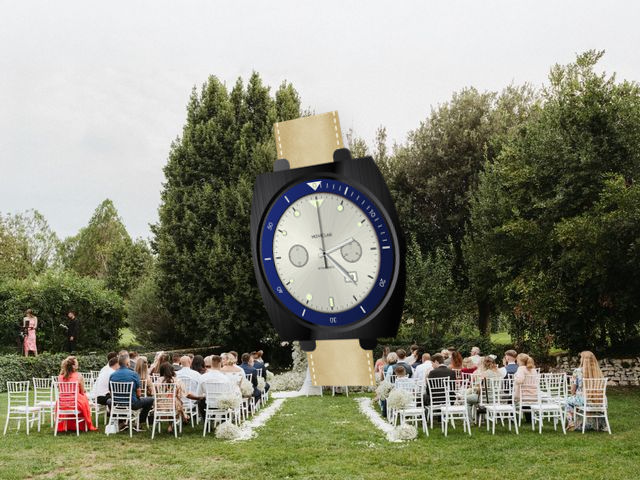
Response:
2h23
